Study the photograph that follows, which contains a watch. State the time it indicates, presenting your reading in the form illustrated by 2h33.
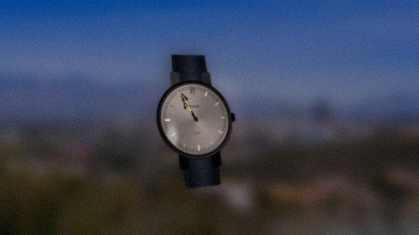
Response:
10h56
